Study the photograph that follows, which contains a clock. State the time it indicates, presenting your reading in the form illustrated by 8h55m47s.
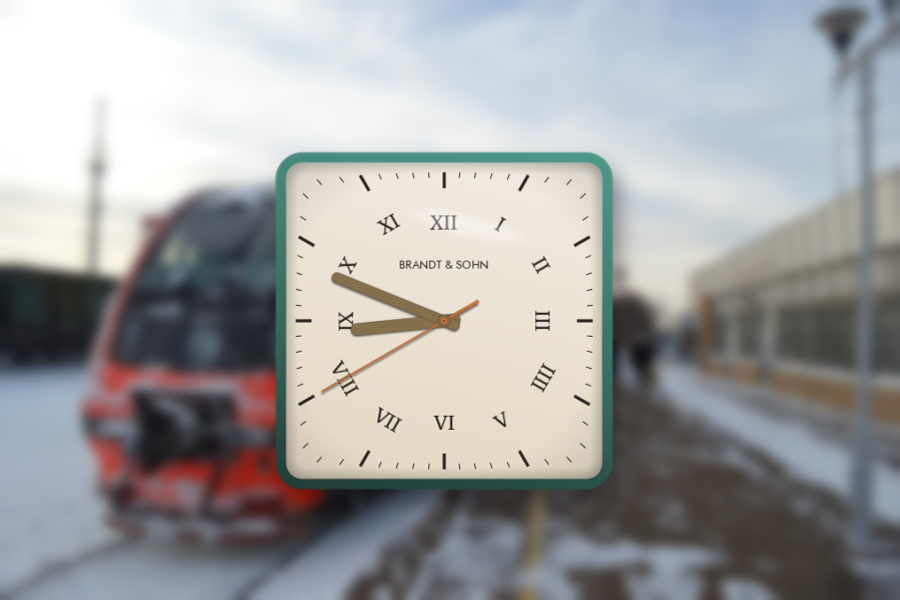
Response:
8h48m40s
